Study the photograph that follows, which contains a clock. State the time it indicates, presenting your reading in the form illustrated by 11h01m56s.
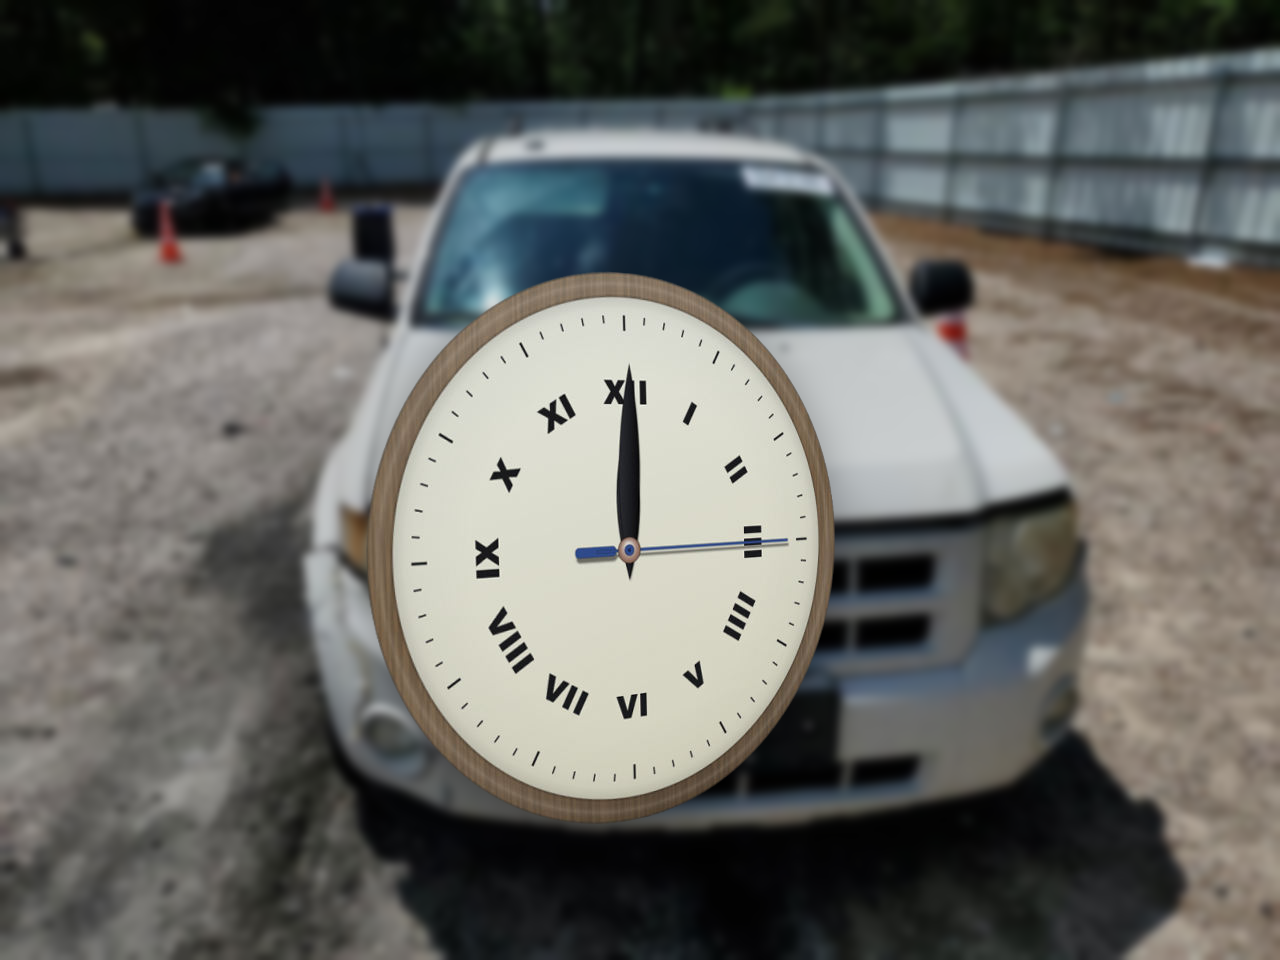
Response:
12h00m15s
